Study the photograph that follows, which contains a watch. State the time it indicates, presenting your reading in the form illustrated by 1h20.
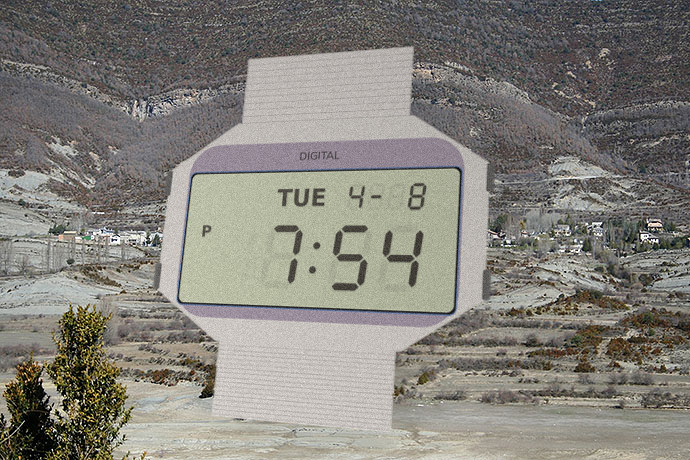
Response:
7h54
